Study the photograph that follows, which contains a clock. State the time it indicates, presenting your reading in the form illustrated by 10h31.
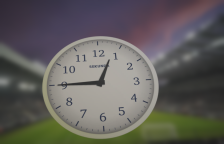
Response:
12h45
